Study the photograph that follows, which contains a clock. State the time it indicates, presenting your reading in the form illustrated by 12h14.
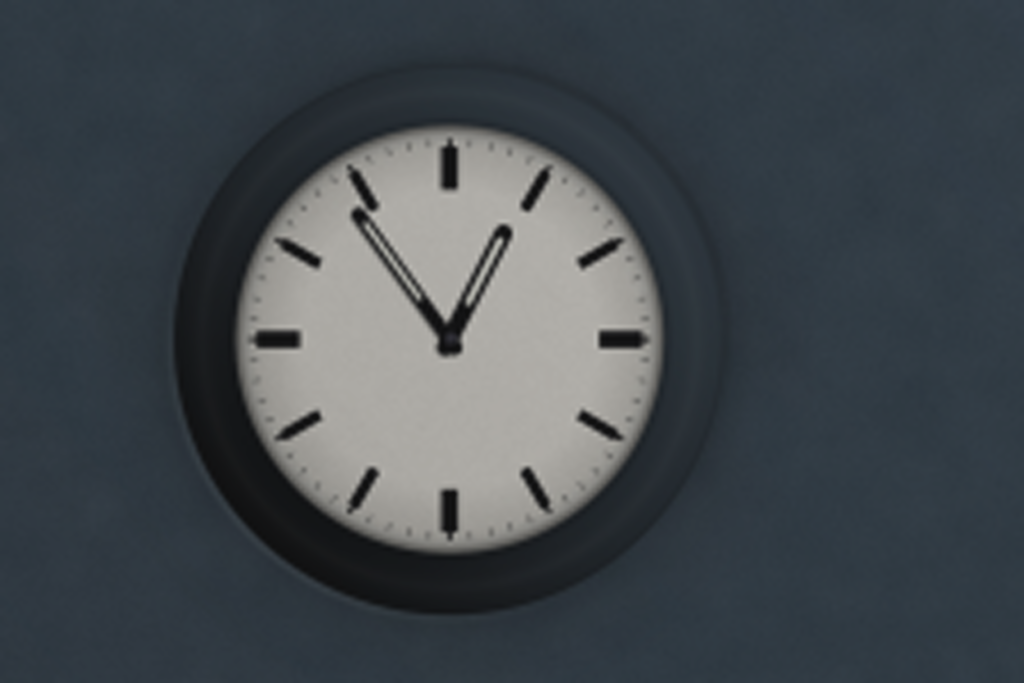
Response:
12h54
